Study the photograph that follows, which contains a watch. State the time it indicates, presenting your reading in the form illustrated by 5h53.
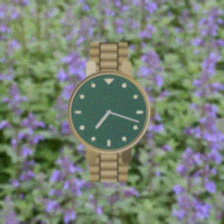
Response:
7h18
